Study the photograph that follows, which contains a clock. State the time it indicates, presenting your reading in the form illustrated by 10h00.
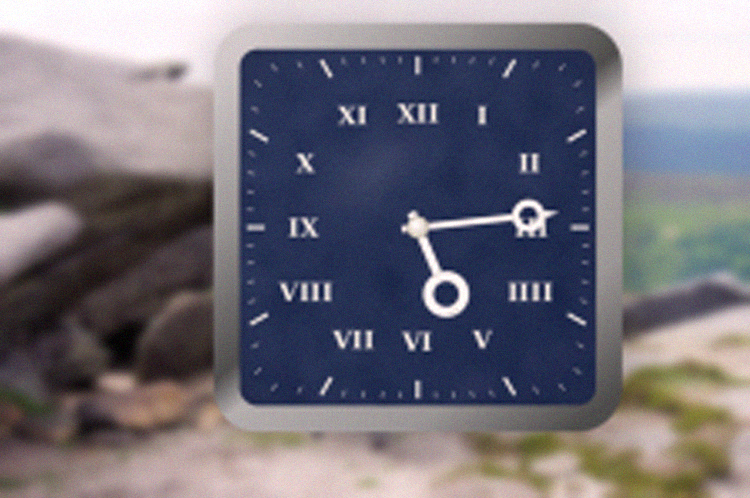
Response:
5h14
